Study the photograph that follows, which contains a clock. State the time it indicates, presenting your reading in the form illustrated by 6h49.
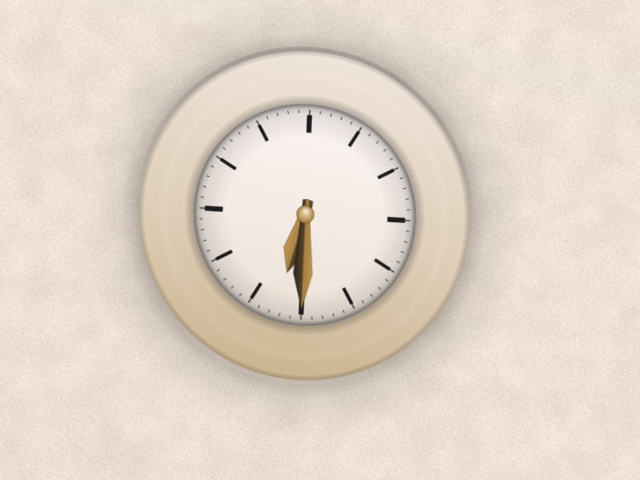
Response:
6h30
